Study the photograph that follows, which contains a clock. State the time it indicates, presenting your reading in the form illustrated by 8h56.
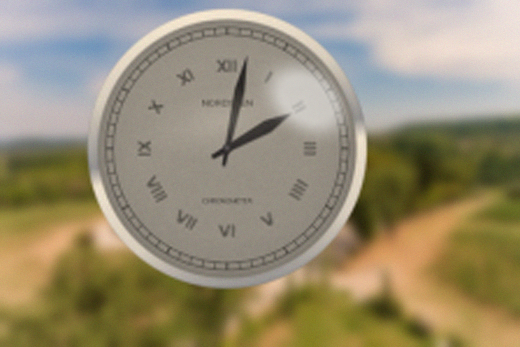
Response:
2h02
